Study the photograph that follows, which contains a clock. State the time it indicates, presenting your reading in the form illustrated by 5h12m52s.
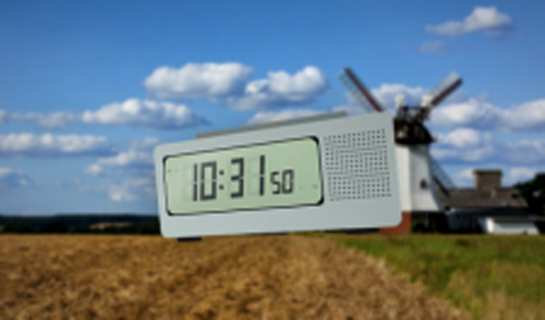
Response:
10h31m50s
